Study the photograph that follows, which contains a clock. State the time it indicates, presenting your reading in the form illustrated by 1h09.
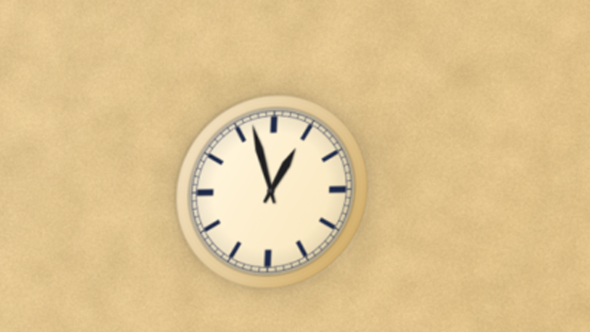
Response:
12h57
